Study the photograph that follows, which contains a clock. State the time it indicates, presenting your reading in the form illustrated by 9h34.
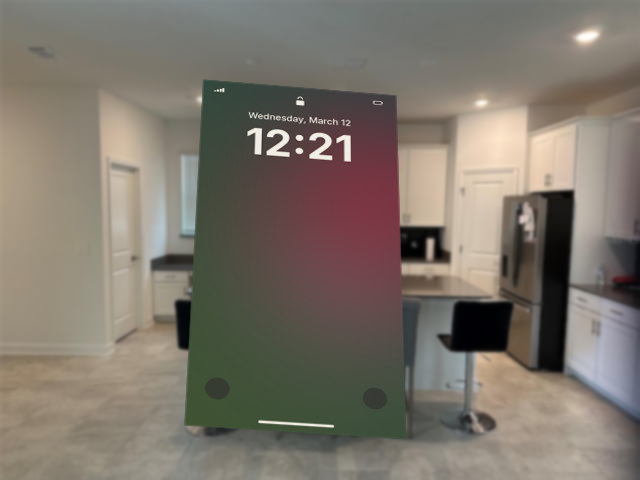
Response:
12h21
